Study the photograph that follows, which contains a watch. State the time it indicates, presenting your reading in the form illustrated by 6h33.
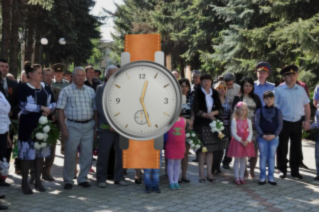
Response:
12h27
